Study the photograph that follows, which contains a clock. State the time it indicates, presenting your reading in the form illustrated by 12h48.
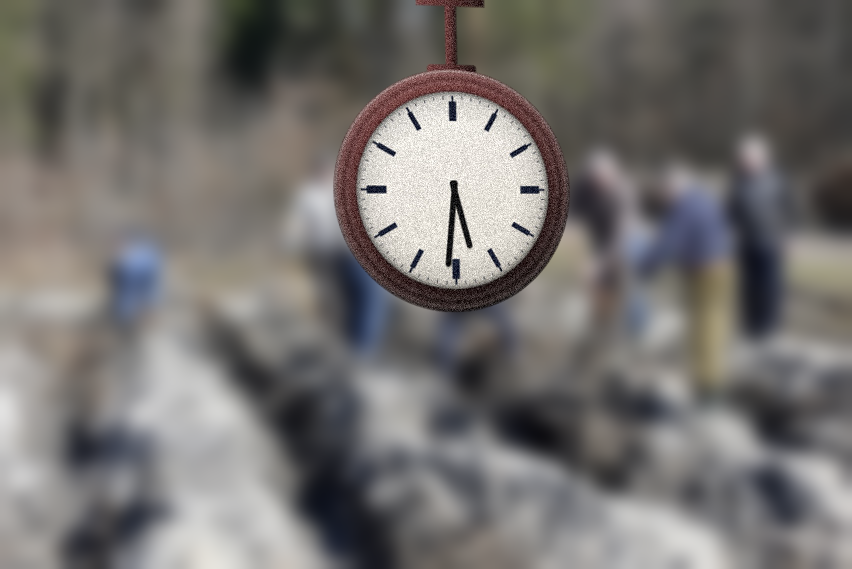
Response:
5h31
